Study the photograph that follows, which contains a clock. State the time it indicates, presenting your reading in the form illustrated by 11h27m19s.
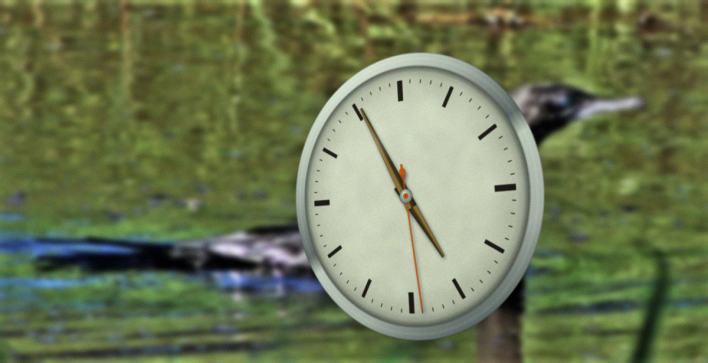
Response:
4h55m29s
